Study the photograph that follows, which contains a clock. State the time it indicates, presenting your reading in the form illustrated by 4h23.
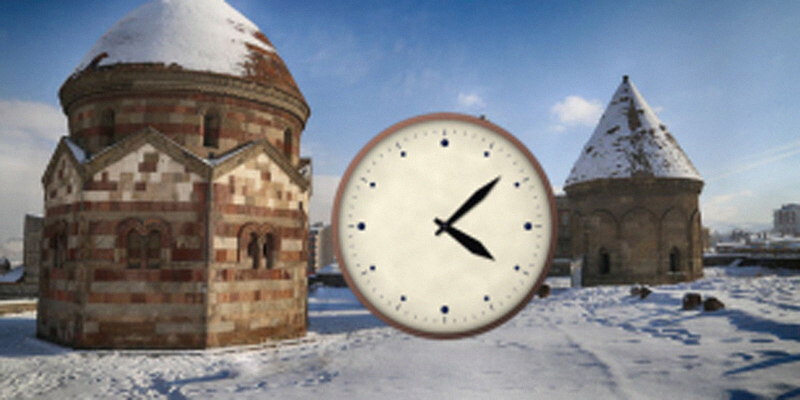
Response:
4h08
